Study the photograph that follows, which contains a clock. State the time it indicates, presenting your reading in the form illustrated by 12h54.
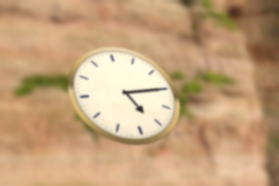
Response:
5h15
